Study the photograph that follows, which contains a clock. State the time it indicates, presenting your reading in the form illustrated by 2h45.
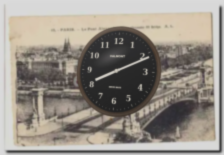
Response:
8h11
